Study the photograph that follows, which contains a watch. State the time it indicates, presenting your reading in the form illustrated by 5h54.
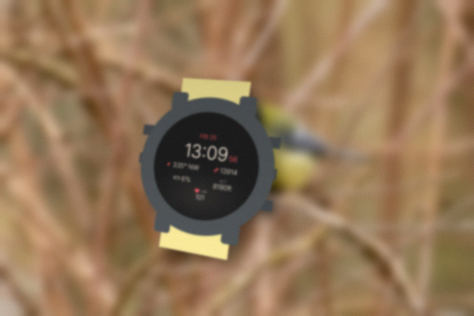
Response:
13h09
